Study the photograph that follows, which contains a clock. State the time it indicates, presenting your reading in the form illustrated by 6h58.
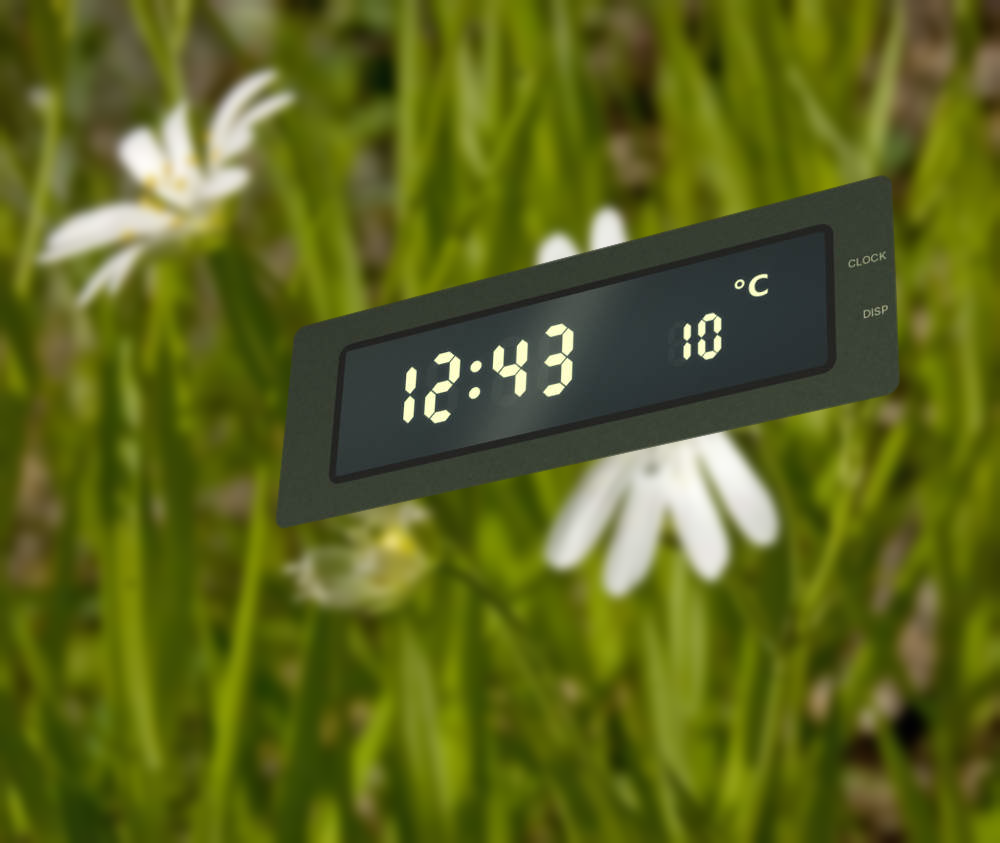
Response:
12h43
